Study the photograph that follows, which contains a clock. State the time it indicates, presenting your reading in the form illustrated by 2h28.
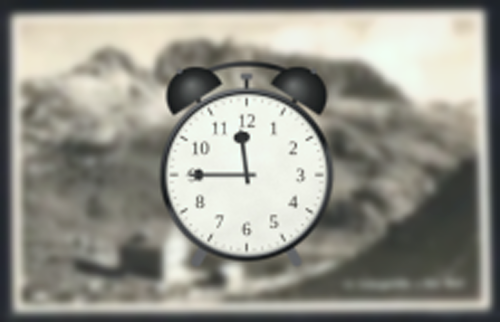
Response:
11h45
